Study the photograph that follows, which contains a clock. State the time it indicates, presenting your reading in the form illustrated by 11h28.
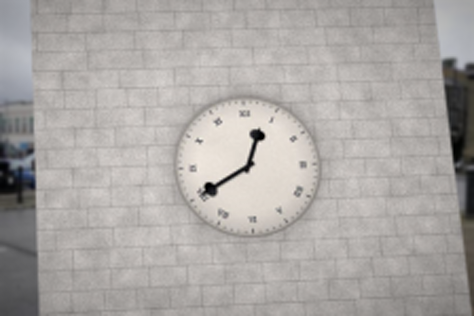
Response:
12h40
